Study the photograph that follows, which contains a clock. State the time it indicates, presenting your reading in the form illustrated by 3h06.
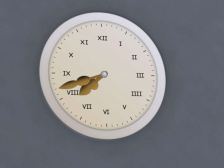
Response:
7h42
